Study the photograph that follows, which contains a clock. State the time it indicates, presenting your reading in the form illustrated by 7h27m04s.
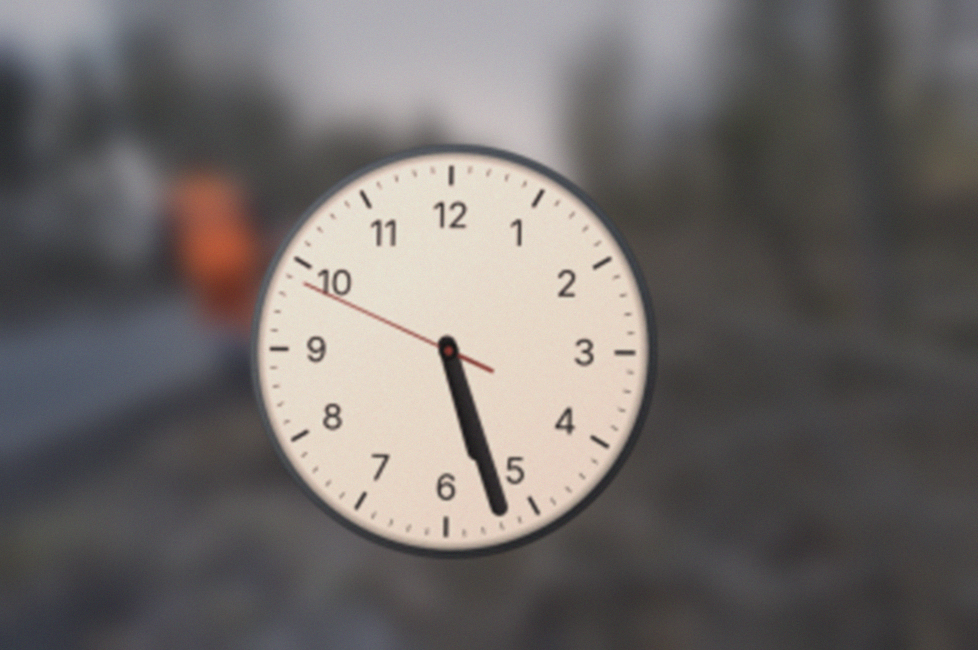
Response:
5h26m49s
